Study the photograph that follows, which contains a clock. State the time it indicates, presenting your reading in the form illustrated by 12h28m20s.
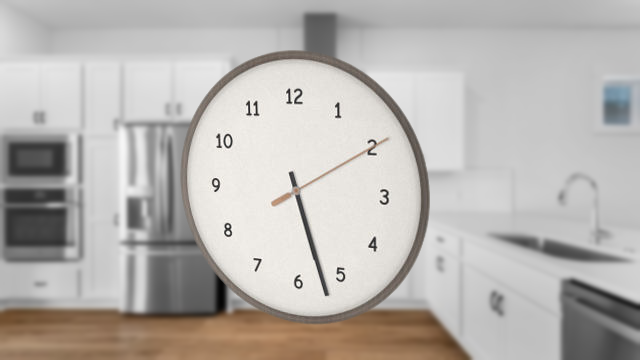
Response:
5h27m10s
